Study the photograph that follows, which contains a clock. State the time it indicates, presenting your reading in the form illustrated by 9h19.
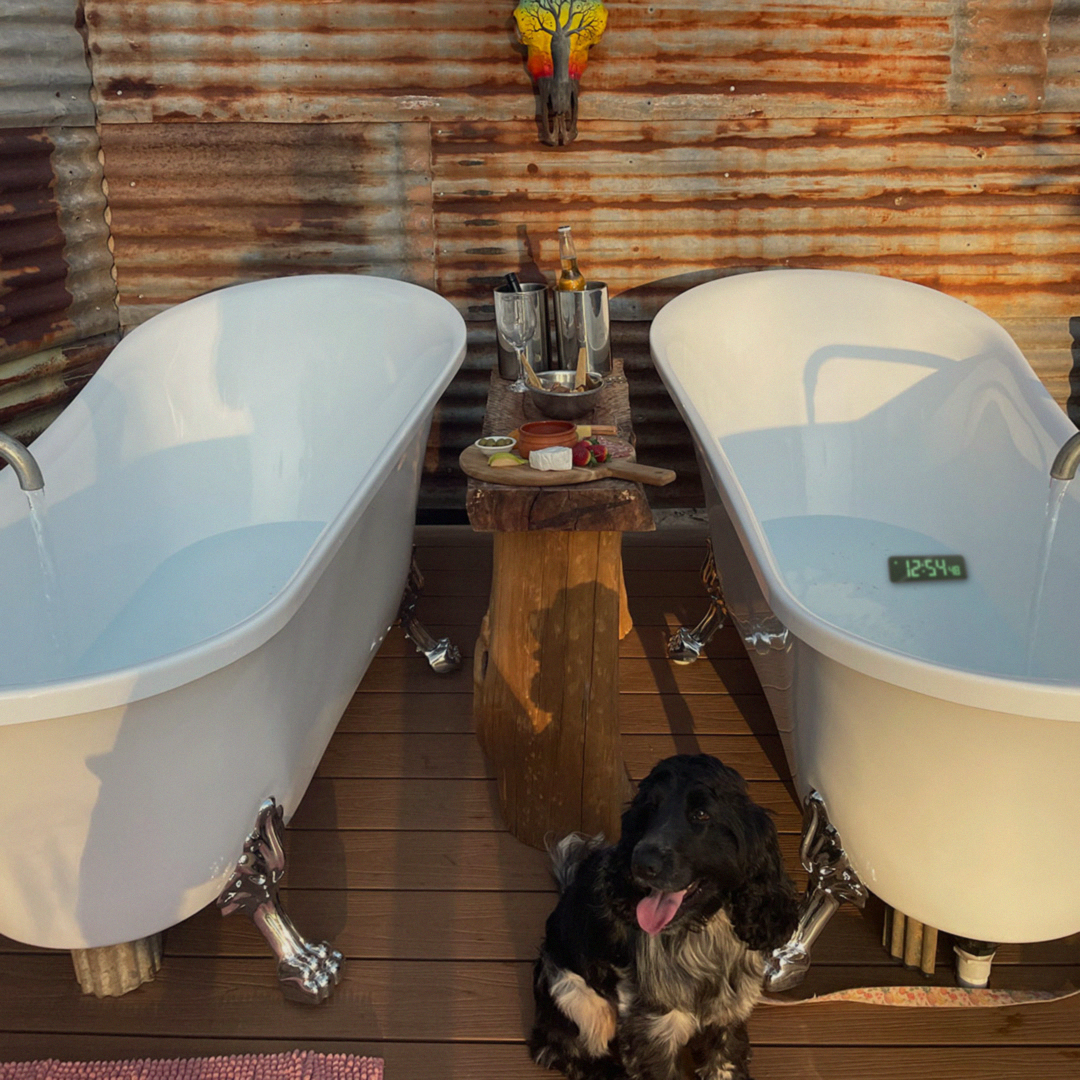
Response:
12h54
